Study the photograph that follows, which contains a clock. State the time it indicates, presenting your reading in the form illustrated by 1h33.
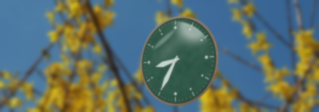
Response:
8h35
